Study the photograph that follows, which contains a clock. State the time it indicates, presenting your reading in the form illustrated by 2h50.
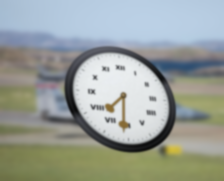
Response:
7h31
